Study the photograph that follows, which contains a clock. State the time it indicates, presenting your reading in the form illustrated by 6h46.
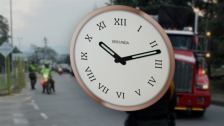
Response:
10h12
